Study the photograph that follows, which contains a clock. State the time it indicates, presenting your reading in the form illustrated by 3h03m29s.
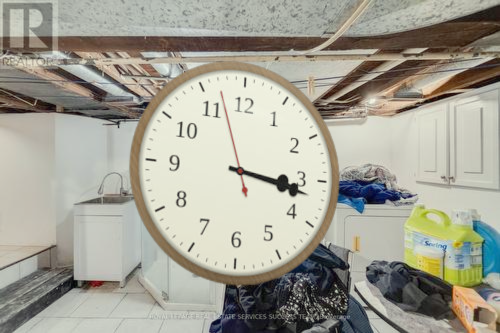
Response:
3h16m57s
